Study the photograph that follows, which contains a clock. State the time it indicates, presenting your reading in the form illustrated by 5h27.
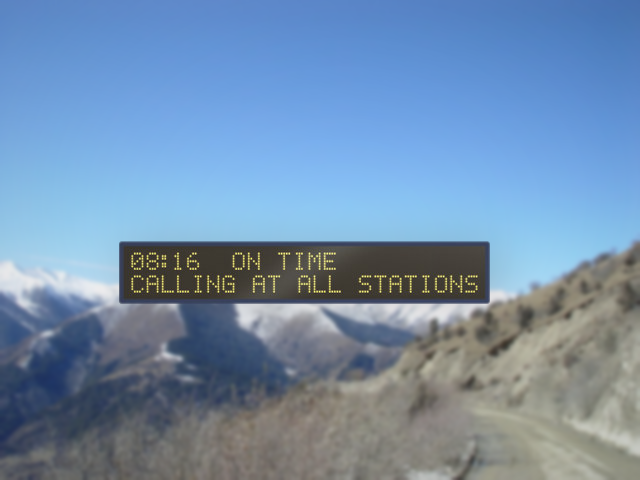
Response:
8h16
